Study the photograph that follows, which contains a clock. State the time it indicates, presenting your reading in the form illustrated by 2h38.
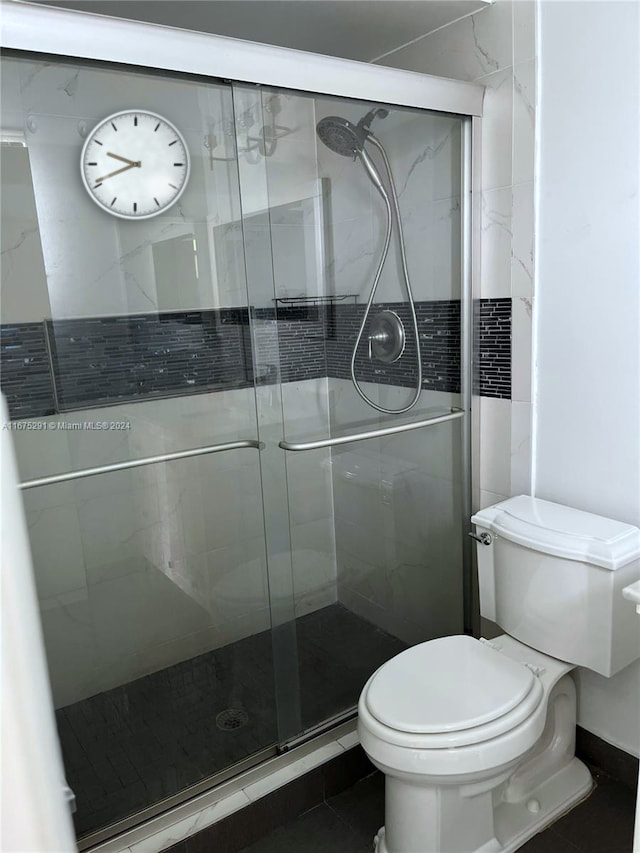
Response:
9h41
